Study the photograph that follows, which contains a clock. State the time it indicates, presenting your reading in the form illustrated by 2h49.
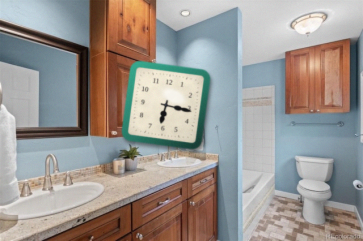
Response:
6h16
